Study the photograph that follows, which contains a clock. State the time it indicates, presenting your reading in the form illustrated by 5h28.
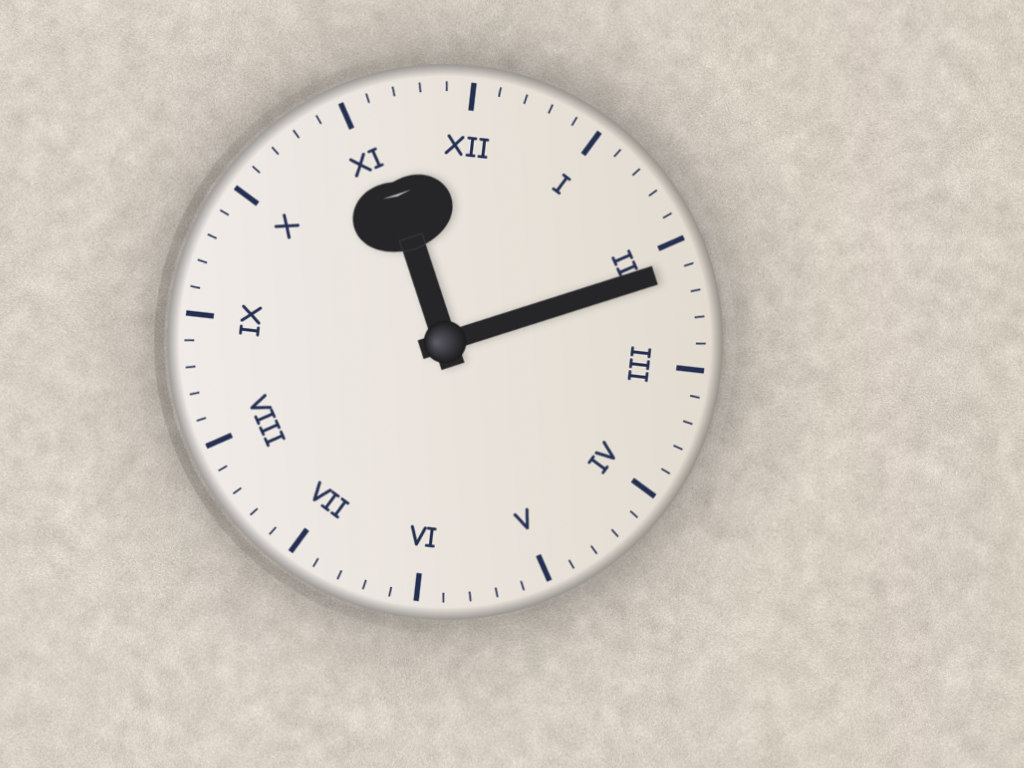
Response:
11h11
